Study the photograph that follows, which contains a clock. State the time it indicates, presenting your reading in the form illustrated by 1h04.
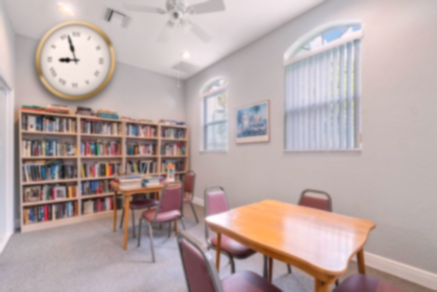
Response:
8h57
